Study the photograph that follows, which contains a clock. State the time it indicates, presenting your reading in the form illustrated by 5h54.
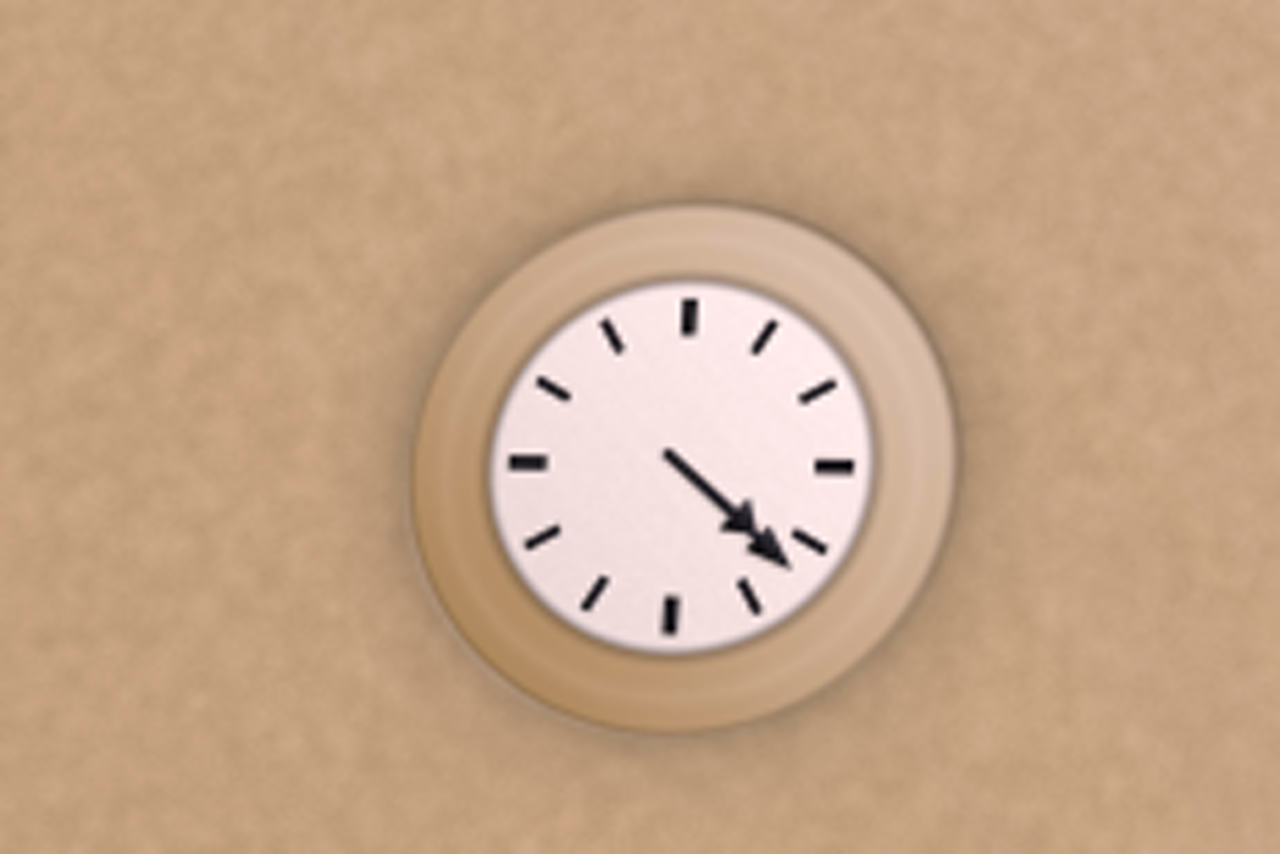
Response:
4h22
